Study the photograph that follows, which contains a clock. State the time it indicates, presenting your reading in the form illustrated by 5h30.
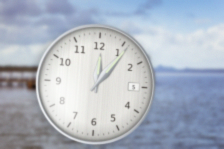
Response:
12h06
